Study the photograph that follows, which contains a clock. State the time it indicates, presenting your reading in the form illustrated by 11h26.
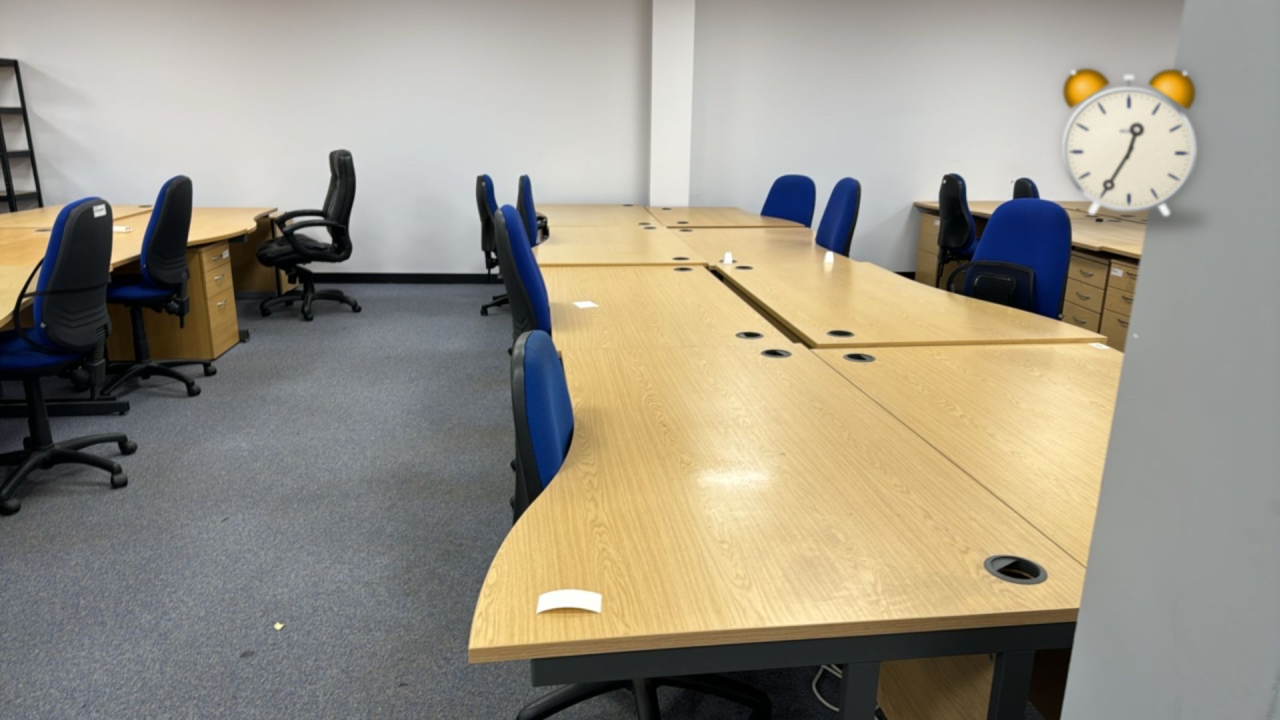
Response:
12h35
